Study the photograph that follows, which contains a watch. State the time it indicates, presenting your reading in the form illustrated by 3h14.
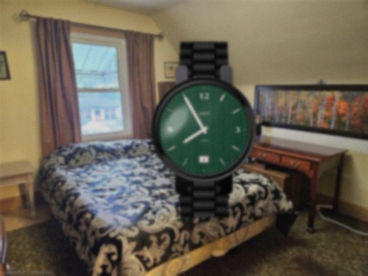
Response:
7h55
